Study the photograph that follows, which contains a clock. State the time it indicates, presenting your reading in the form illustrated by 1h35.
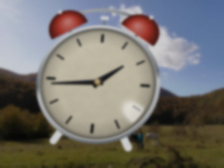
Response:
1h44
